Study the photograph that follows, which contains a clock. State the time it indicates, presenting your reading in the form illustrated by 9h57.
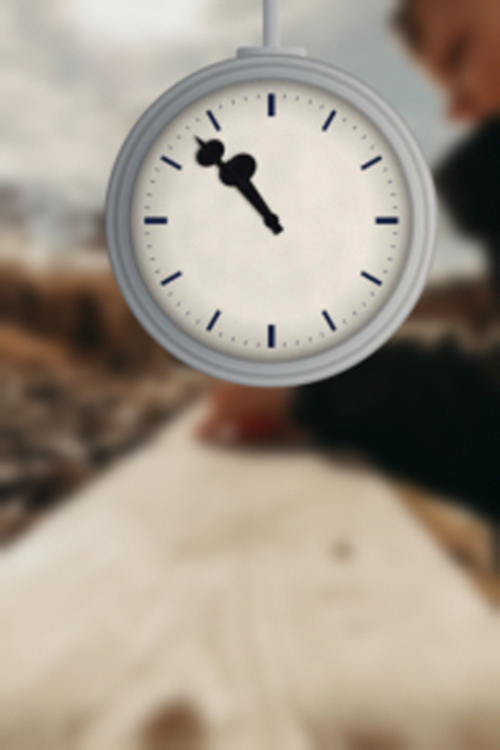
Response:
10h53
